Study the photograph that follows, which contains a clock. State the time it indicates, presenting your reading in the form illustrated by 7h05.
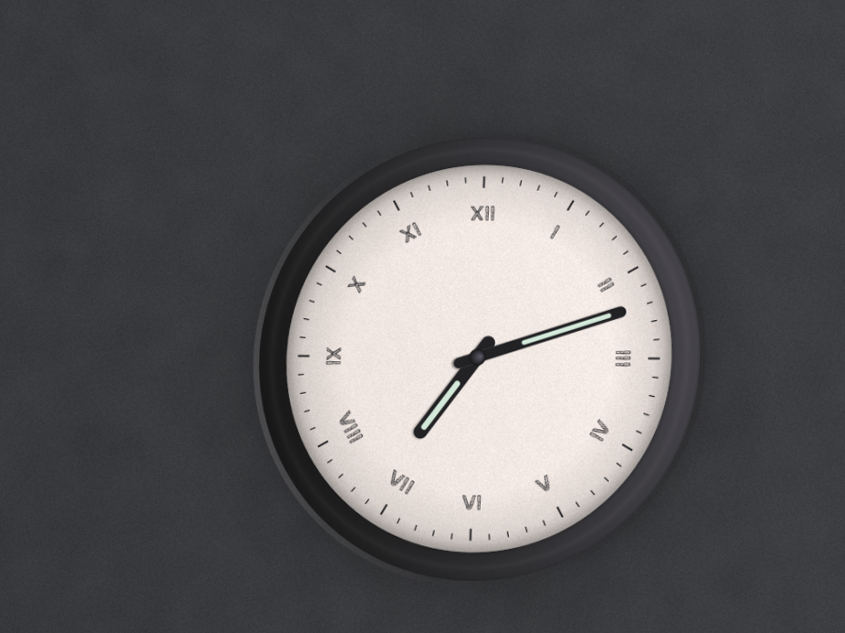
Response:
7h12
